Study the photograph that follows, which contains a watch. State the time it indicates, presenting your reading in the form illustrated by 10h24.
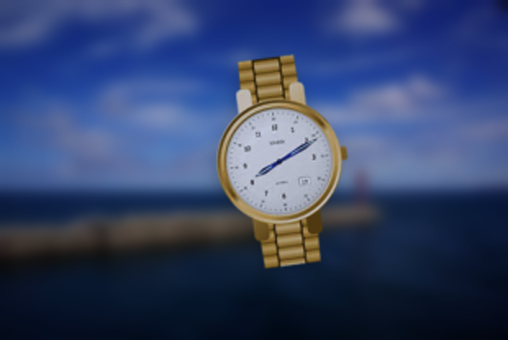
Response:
8h11
